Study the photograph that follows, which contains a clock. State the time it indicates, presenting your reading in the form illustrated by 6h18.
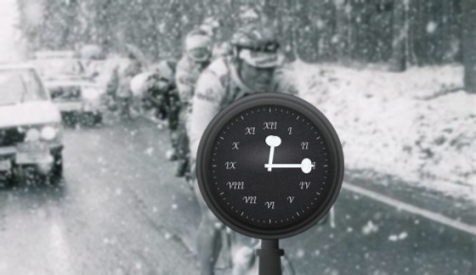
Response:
12h15
